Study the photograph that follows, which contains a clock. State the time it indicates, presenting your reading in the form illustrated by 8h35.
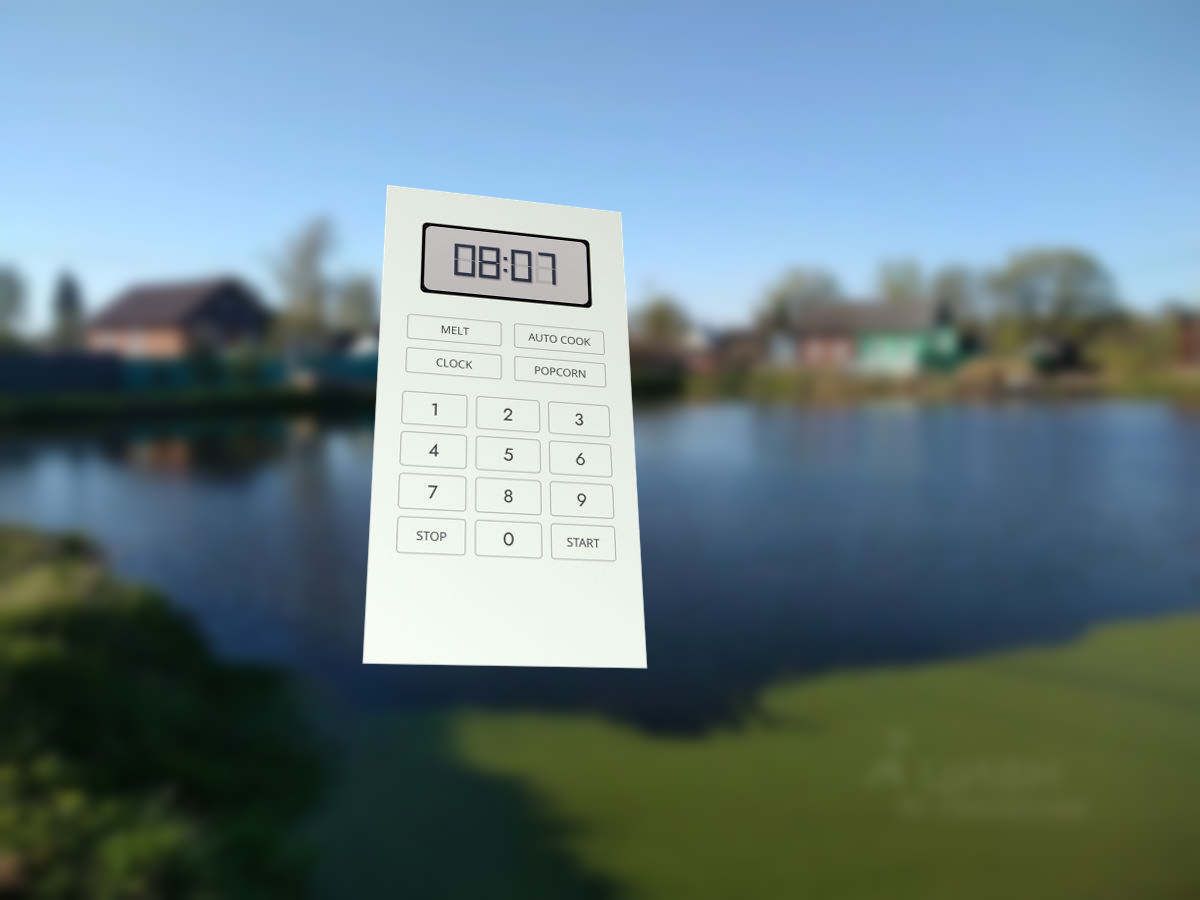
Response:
8h07
